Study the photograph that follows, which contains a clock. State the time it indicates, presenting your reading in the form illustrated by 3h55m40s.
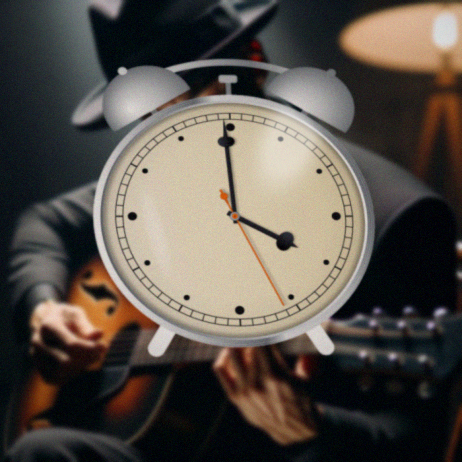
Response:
3h59m26s
